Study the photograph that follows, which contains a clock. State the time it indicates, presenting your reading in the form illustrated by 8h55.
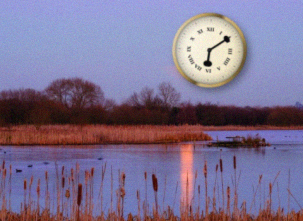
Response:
6h09
